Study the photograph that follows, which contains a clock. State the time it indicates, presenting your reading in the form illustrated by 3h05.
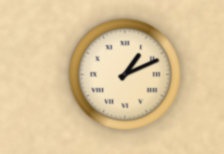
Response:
1h11
